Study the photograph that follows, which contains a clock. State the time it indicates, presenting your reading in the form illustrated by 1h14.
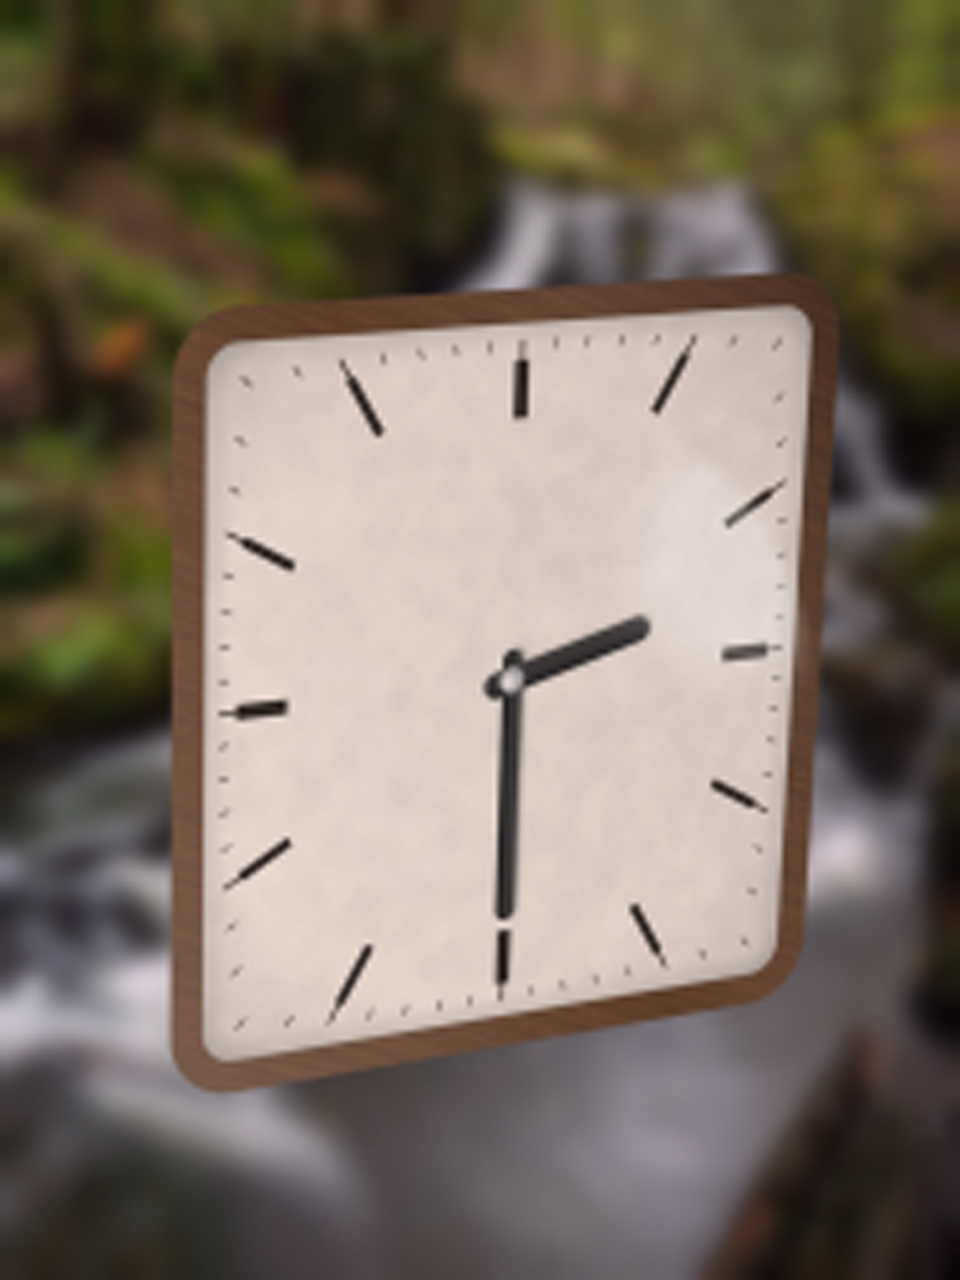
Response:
2h30
